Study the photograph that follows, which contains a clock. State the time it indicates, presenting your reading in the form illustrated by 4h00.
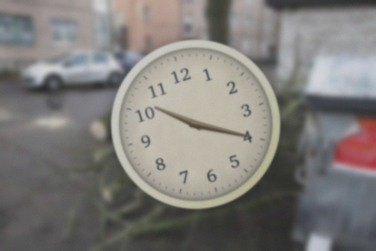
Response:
10h20
